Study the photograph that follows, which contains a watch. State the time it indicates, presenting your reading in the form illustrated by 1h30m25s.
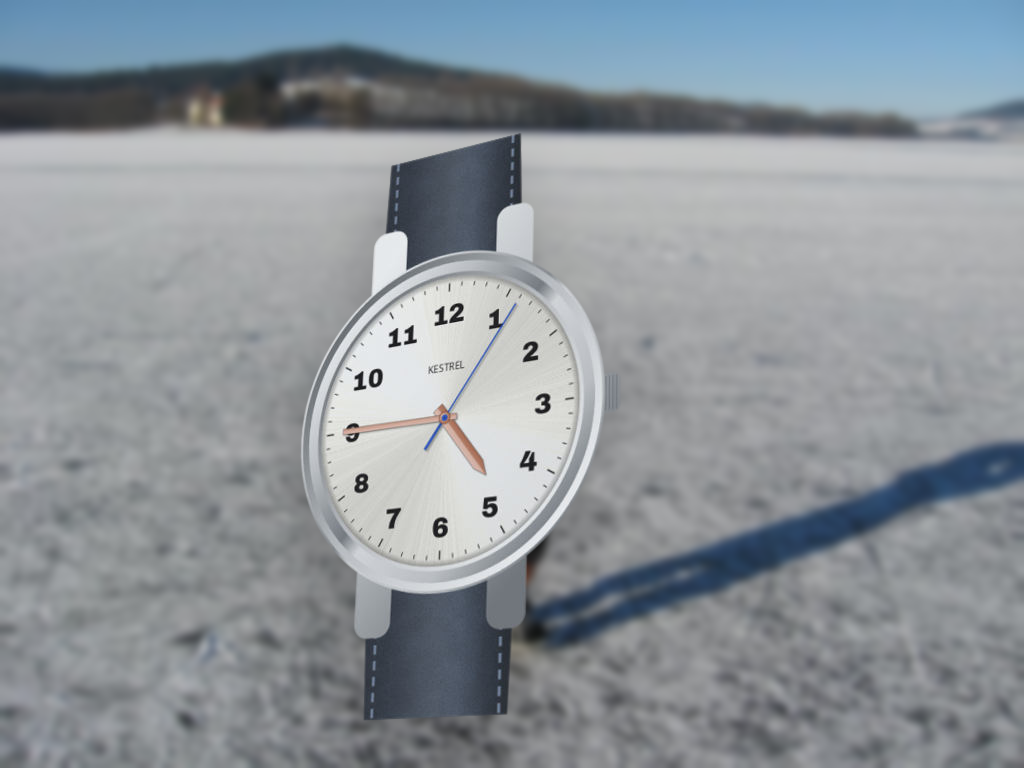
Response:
4h45m06s
